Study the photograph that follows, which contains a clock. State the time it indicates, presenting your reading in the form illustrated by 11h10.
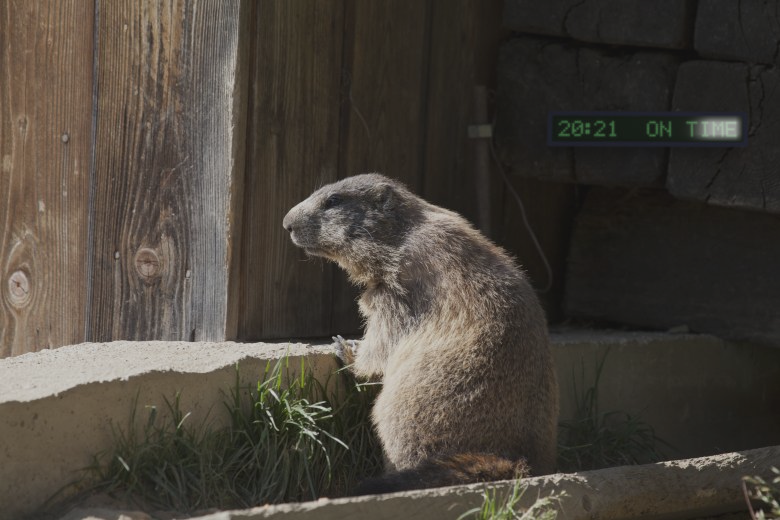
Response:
20h21
